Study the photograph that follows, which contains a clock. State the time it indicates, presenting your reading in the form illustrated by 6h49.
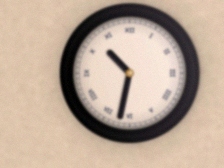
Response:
10h32
